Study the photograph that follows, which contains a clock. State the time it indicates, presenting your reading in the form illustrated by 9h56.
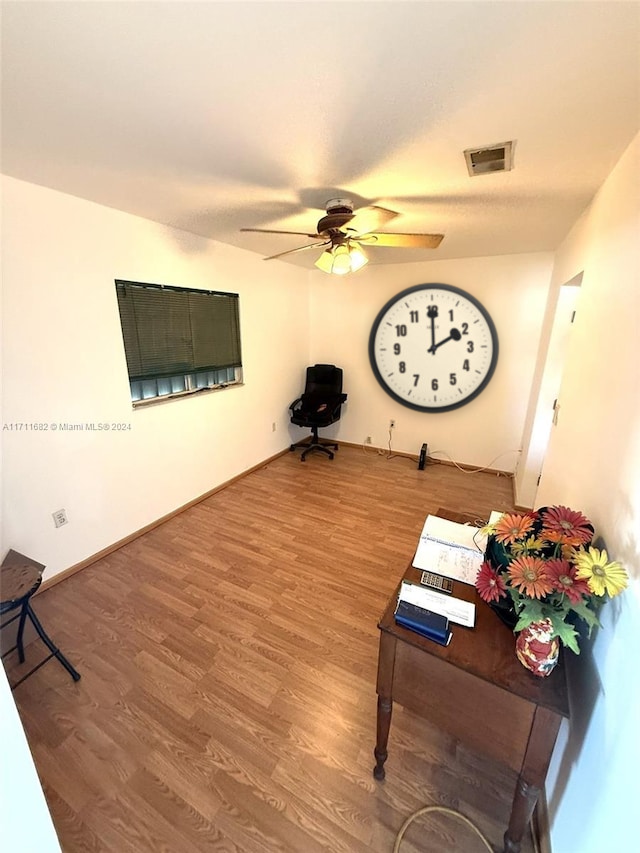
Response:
2h00
